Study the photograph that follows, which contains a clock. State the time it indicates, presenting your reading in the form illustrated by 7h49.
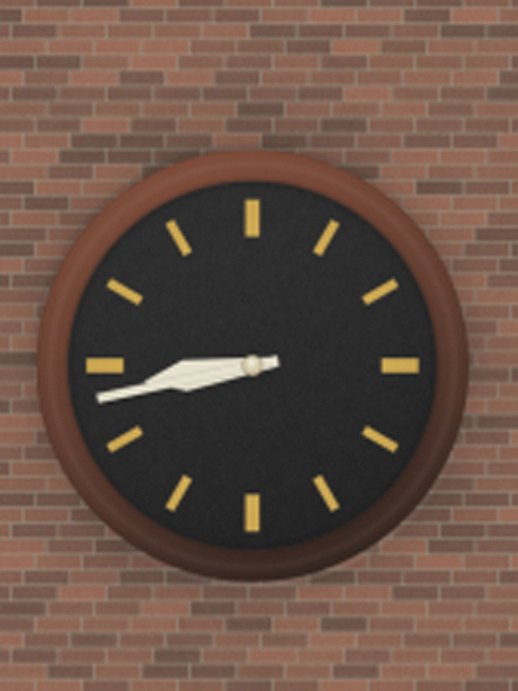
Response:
8h43
